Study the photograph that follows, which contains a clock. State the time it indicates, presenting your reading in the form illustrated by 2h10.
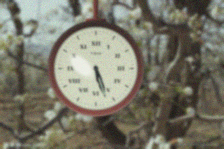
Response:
5h27
